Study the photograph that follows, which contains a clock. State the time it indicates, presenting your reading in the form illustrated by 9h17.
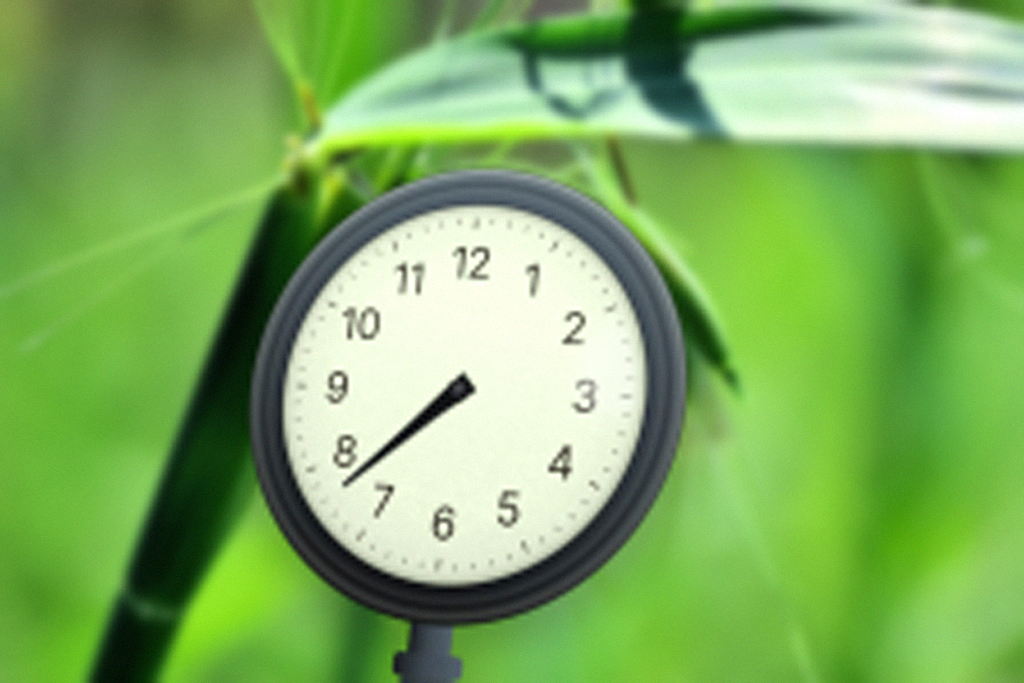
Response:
7h38
